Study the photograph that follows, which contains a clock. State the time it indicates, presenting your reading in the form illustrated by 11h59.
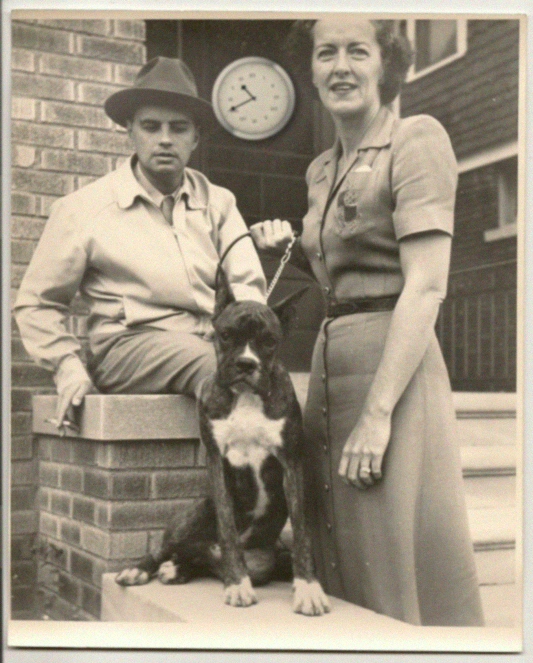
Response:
10h41
